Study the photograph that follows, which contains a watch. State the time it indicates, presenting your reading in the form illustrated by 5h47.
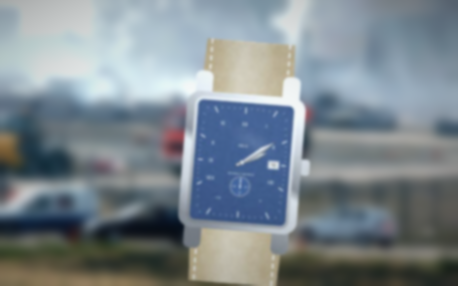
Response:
2h09
